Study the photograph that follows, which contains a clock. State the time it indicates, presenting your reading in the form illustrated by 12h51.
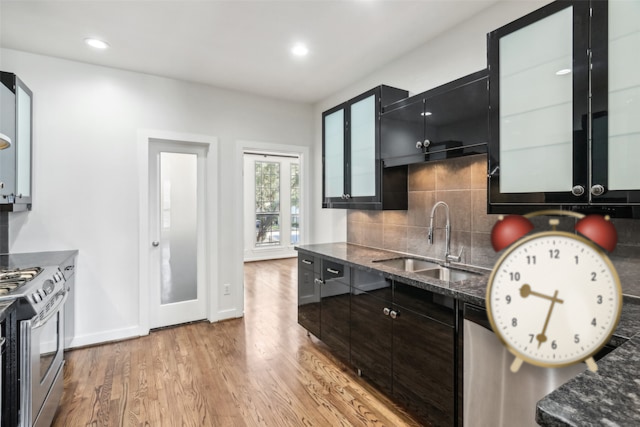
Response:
9h33
